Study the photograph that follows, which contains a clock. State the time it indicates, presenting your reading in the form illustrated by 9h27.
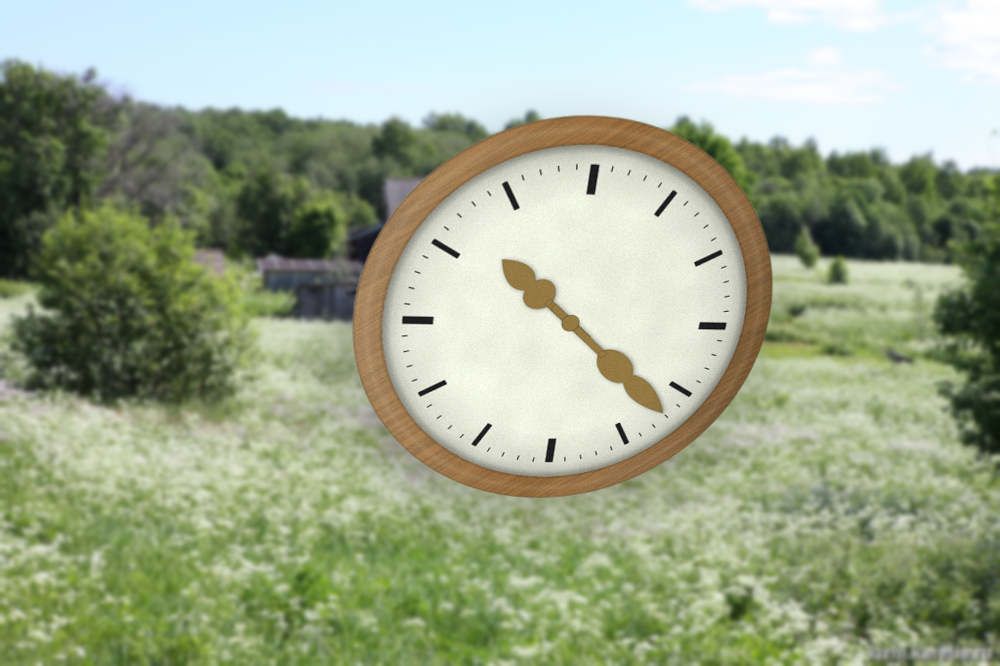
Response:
10h22
